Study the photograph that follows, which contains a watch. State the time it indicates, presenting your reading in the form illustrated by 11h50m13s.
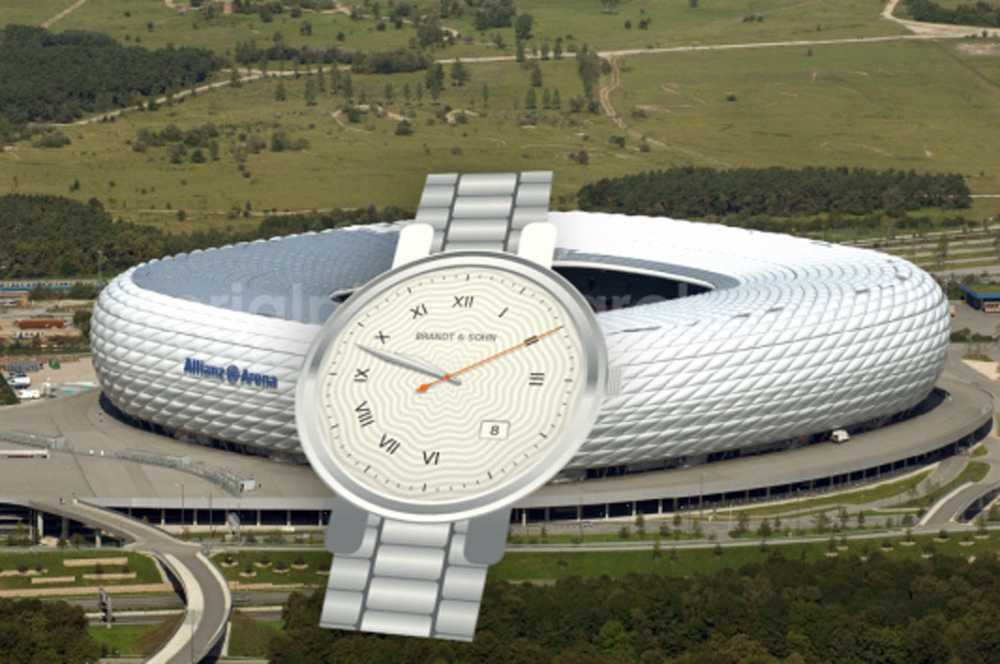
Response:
9h48m10s
